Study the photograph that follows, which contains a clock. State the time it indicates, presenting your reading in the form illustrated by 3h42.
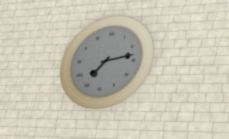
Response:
7h13
